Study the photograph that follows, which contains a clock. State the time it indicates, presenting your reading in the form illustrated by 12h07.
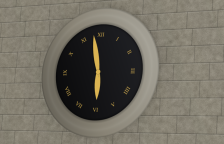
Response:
5h58
